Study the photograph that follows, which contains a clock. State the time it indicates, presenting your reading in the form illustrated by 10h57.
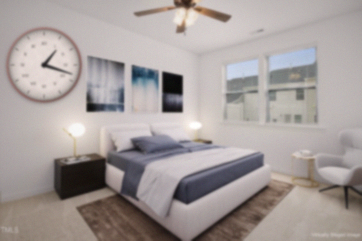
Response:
1h18
